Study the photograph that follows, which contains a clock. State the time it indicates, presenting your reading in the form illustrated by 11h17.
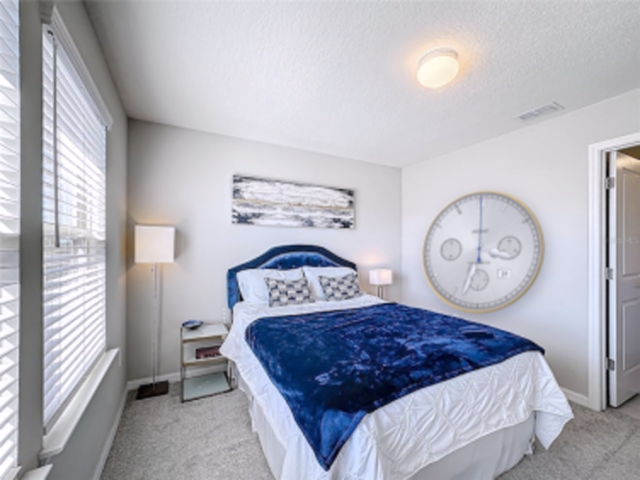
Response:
3h33
